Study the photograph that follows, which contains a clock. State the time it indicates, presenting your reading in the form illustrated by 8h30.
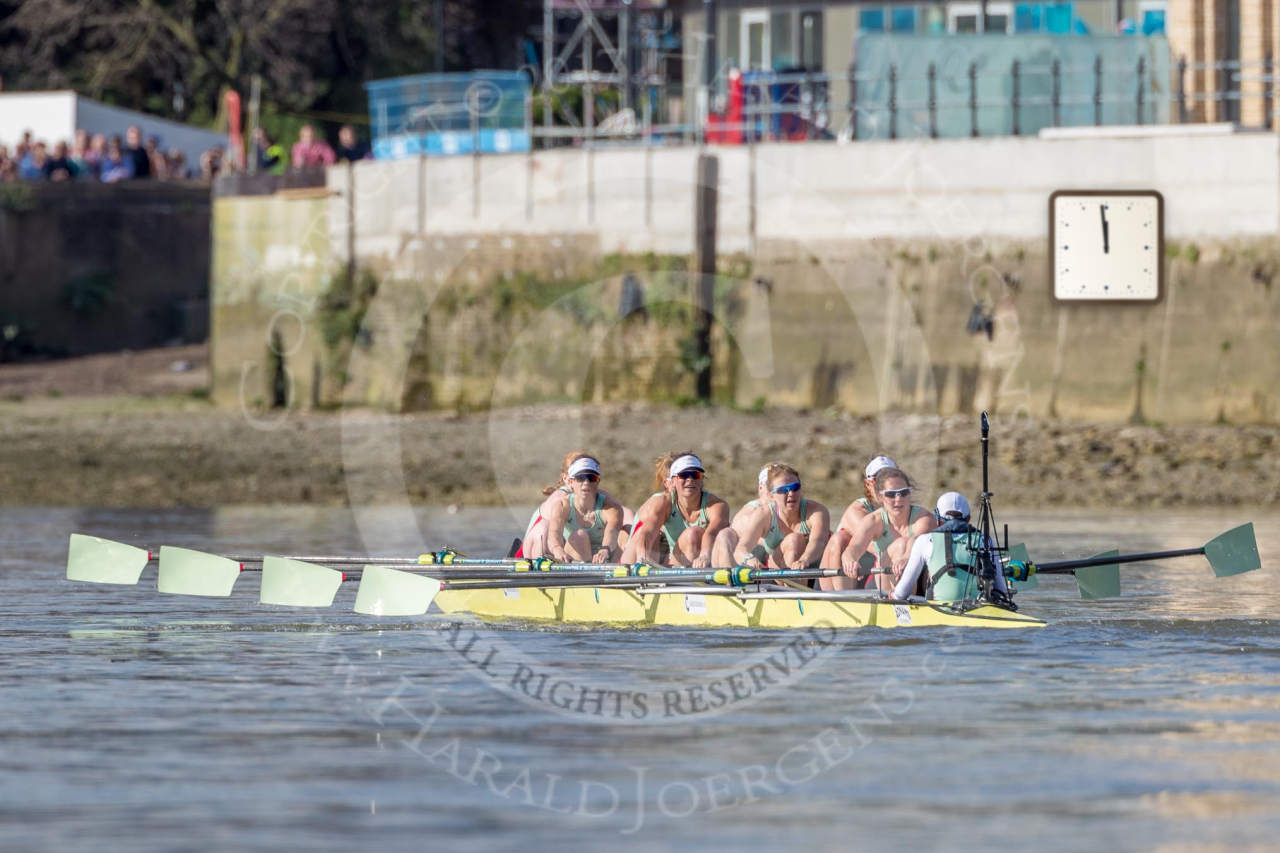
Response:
11h59
